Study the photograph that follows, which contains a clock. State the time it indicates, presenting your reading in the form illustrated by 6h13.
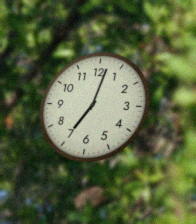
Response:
7h02
